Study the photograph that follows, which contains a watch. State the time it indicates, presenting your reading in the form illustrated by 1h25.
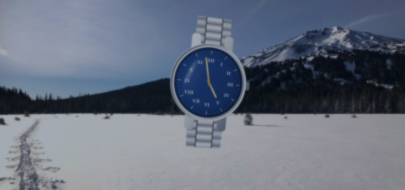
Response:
4h58
